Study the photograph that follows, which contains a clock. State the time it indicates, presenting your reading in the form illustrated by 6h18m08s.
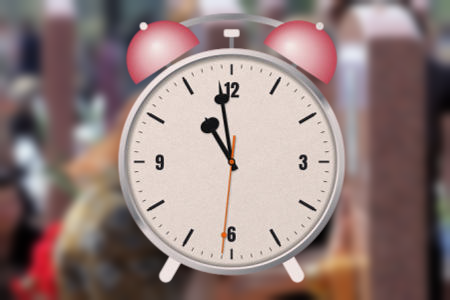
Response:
10h58m31s
